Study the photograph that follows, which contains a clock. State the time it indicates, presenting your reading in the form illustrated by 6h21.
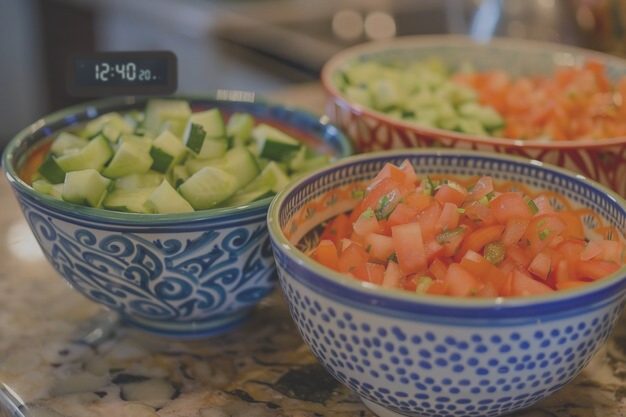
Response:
12h40
